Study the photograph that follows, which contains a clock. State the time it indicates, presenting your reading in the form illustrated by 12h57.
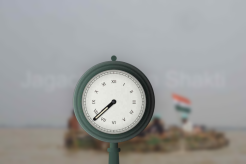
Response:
7h38
